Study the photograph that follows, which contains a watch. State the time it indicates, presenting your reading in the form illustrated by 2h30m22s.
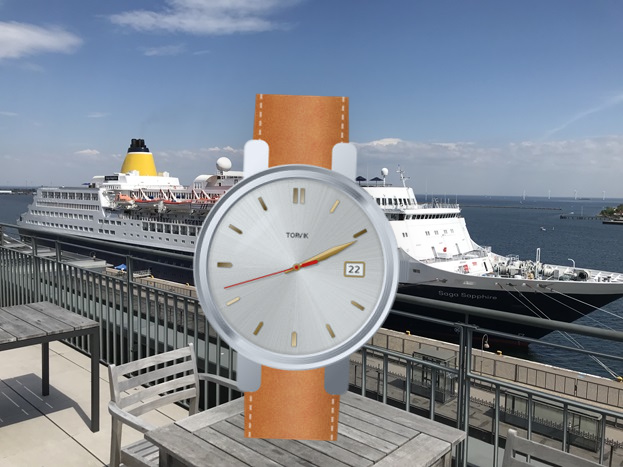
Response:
2h10m42s
